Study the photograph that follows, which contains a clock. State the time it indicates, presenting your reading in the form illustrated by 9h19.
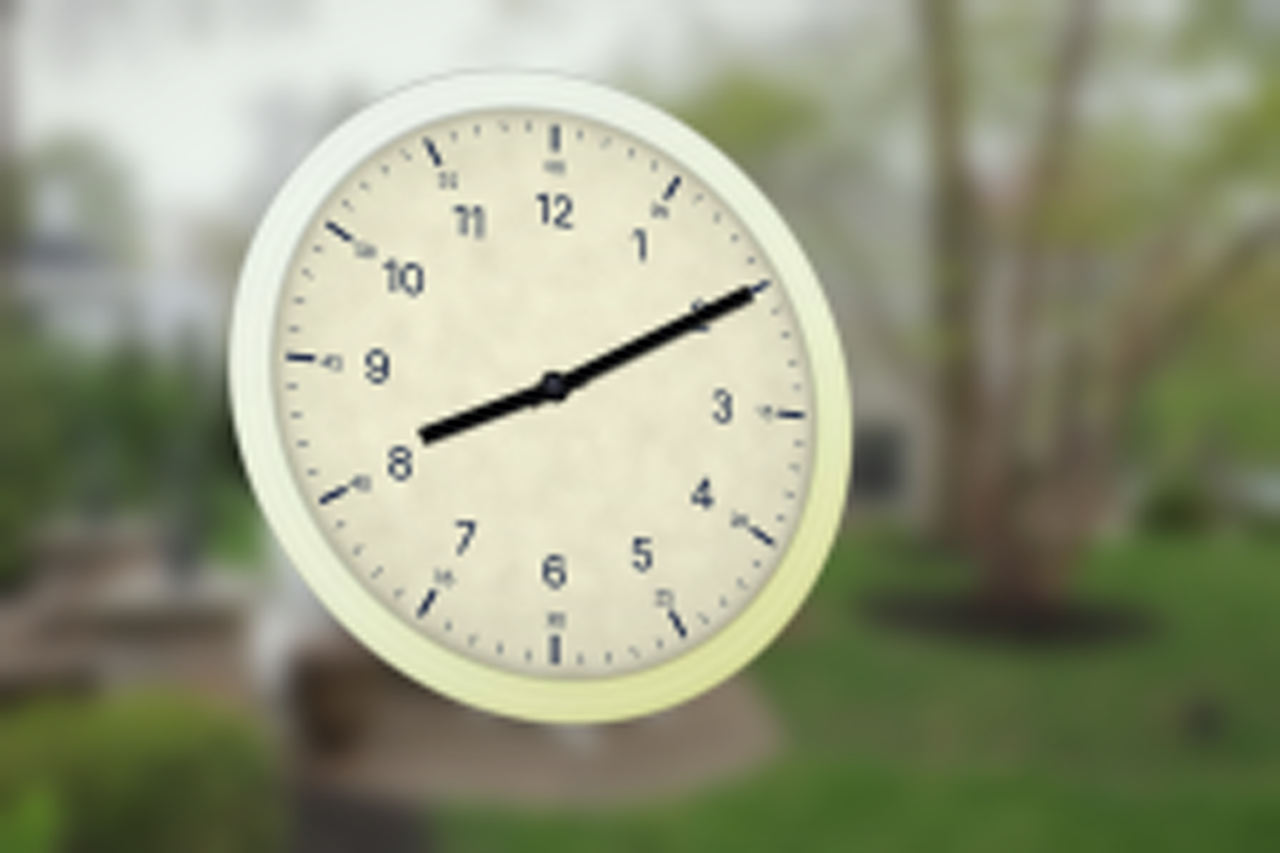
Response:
8h10
